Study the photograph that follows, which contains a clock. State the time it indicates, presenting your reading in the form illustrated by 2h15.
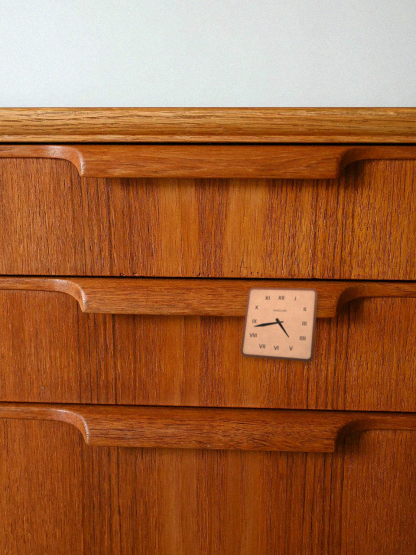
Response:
4h43
